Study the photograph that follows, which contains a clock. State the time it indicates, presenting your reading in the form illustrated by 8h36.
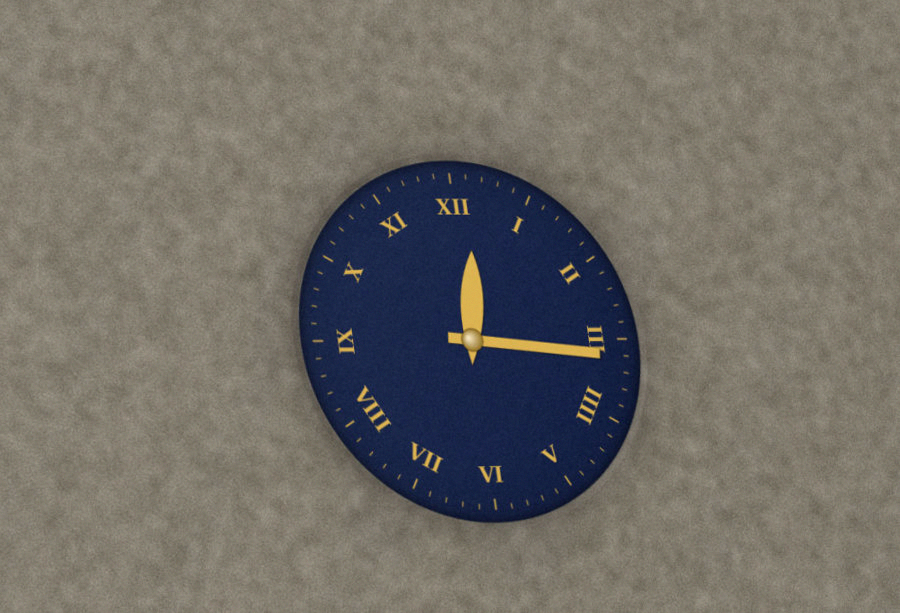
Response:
12h16
